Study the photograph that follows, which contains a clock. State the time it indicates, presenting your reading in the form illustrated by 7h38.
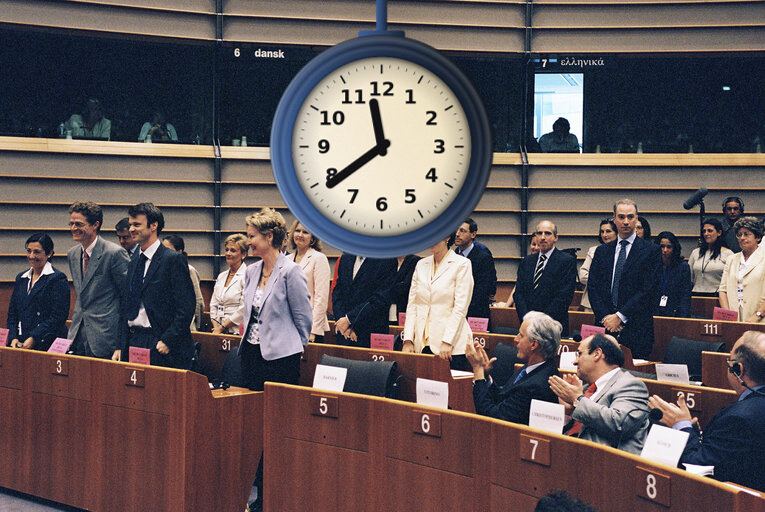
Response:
11h39
